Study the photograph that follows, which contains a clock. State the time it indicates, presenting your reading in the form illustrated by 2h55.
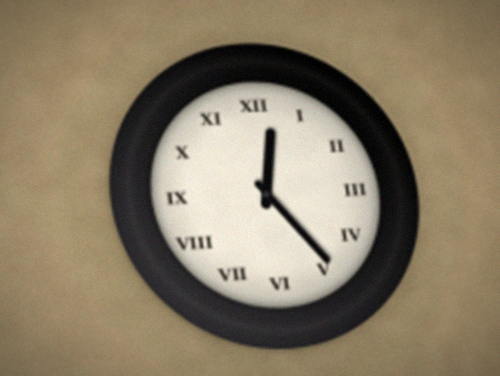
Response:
12h24
